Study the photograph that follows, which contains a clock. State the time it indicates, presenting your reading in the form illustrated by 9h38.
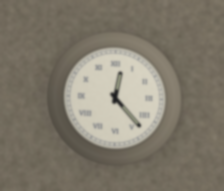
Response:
12h23
